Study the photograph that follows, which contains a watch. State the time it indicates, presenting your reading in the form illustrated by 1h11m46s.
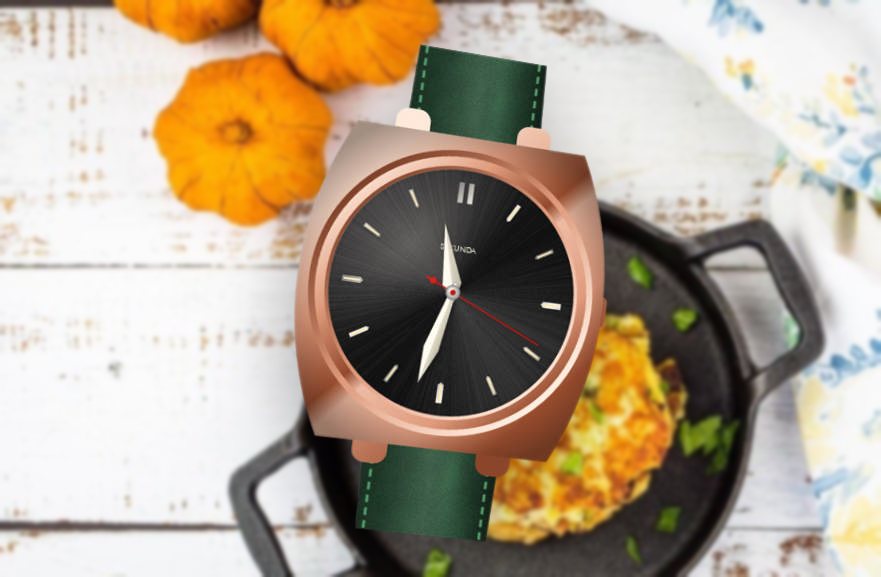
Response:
11h32m19s
